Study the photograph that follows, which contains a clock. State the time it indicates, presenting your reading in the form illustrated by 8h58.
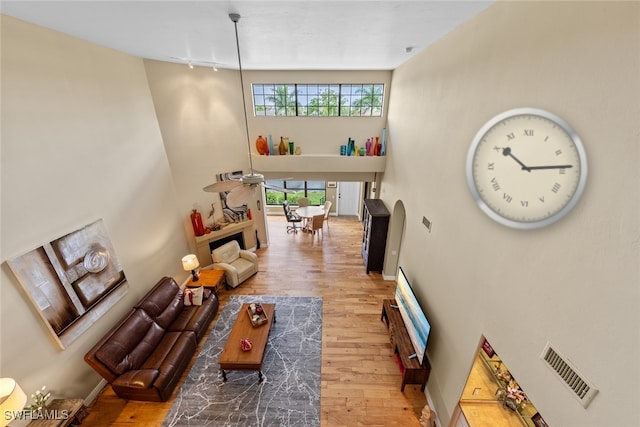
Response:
10h14
